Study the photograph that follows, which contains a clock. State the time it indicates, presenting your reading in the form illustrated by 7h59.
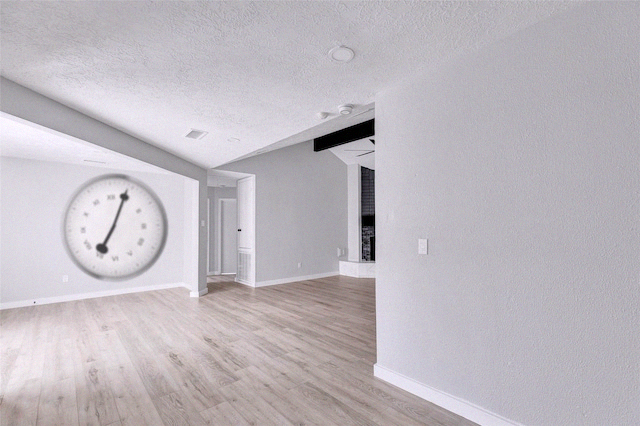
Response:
7h04
